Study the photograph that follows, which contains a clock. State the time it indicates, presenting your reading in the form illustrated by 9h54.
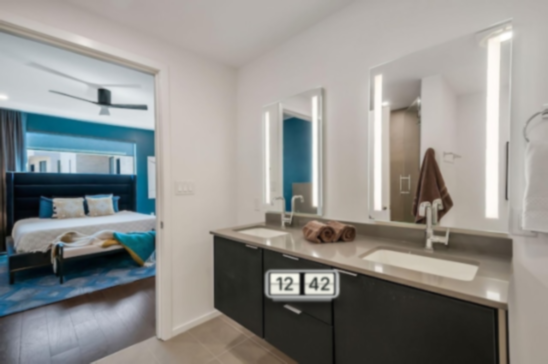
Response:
12h42
